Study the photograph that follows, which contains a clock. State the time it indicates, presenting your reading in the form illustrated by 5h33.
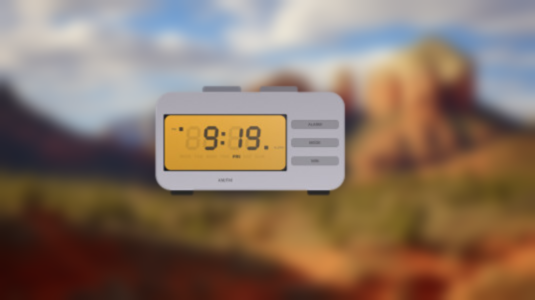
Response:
9h19
